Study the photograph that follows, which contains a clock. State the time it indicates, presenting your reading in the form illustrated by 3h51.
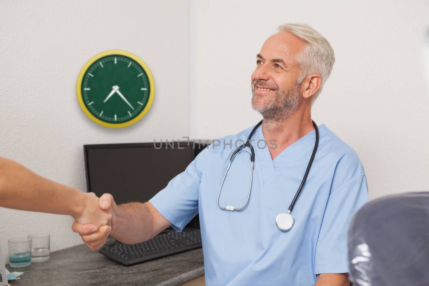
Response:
7h23
